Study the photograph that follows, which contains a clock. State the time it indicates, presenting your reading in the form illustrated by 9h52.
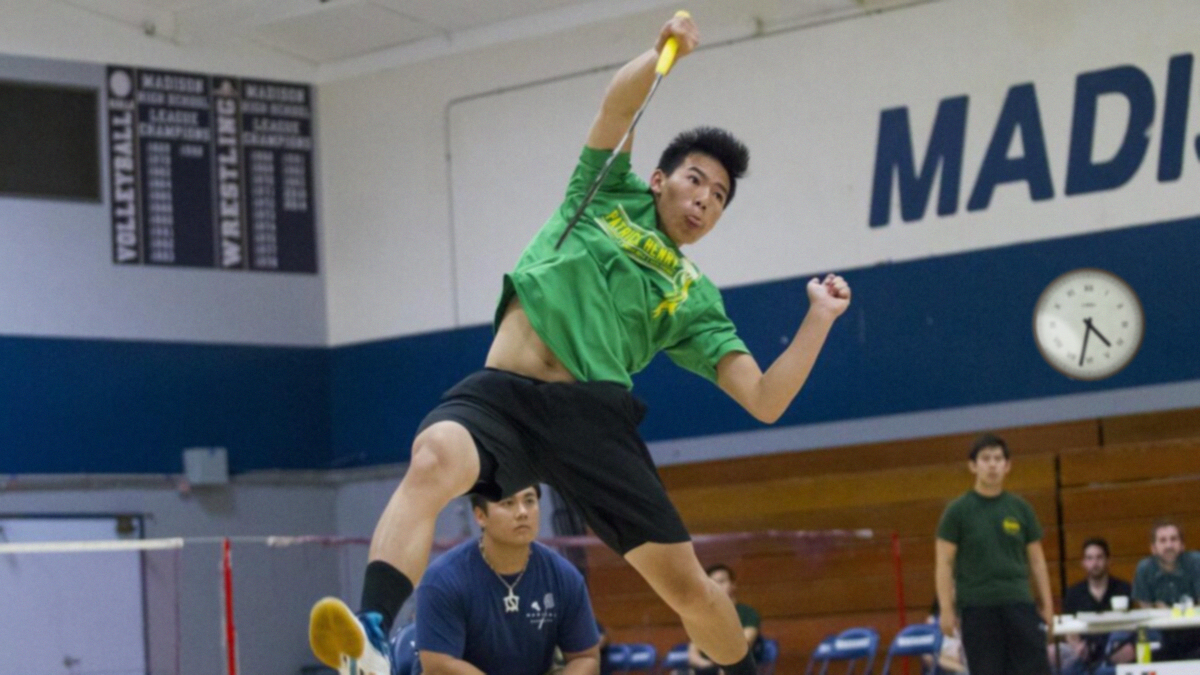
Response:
4h32
